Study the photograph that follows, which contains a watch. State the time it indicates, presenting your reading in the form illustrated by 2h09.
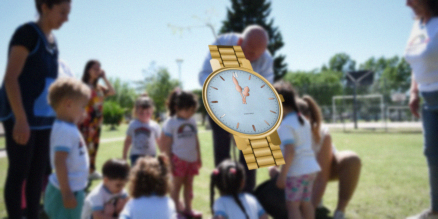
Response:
12h59
